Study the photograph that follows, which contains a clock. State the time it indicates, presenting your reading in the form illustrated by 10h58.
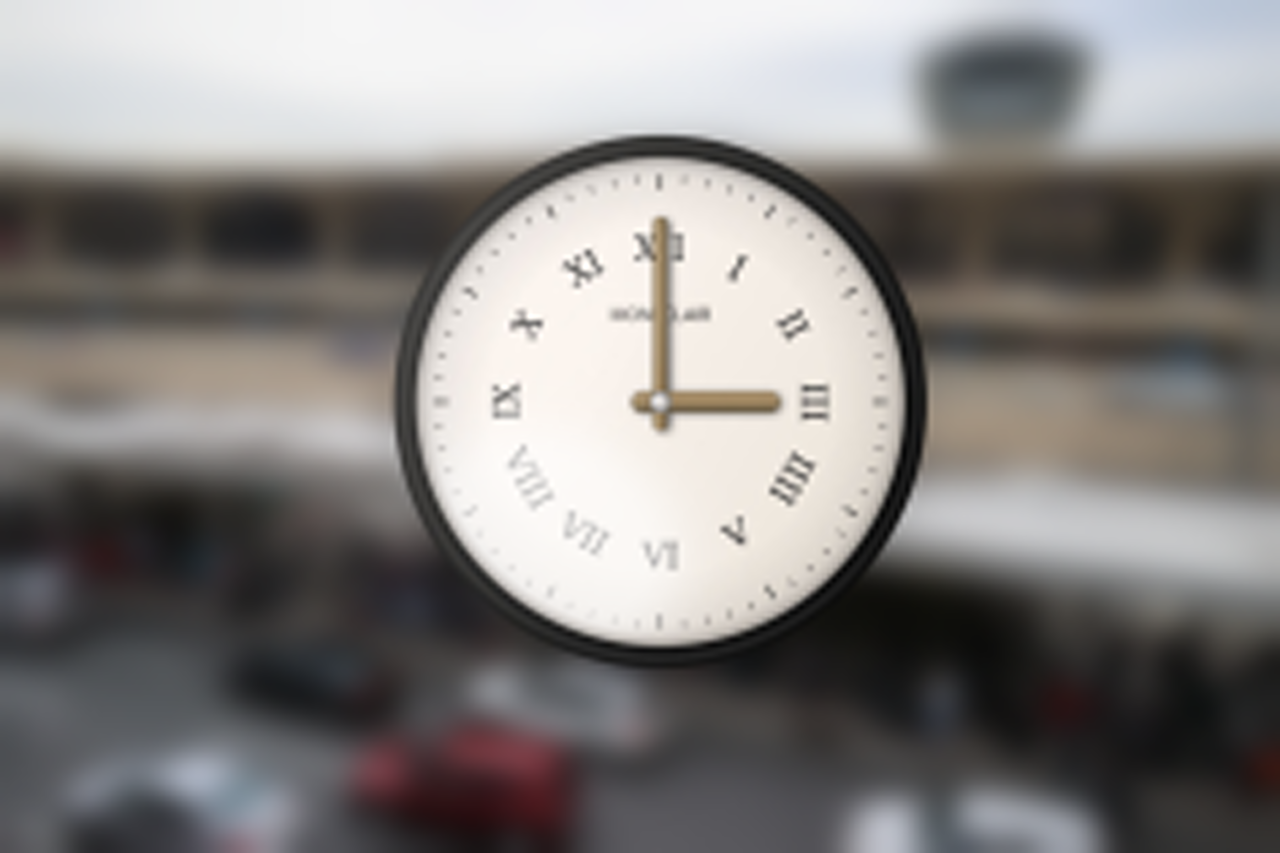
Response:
3h00
